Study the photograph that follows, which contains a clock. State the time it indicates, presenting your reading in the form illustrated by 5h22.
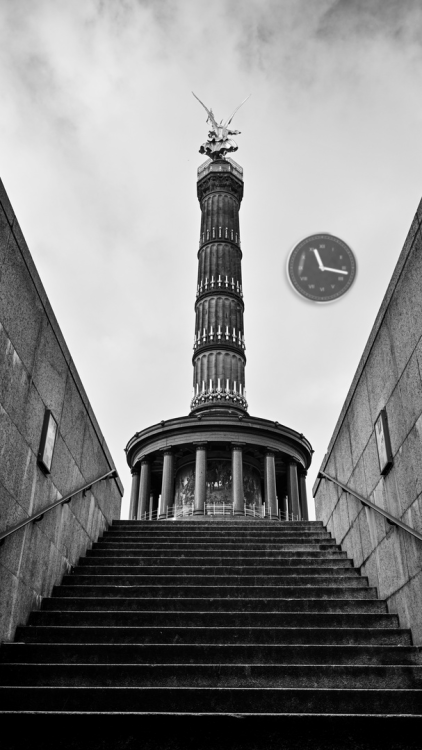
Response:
11h17
